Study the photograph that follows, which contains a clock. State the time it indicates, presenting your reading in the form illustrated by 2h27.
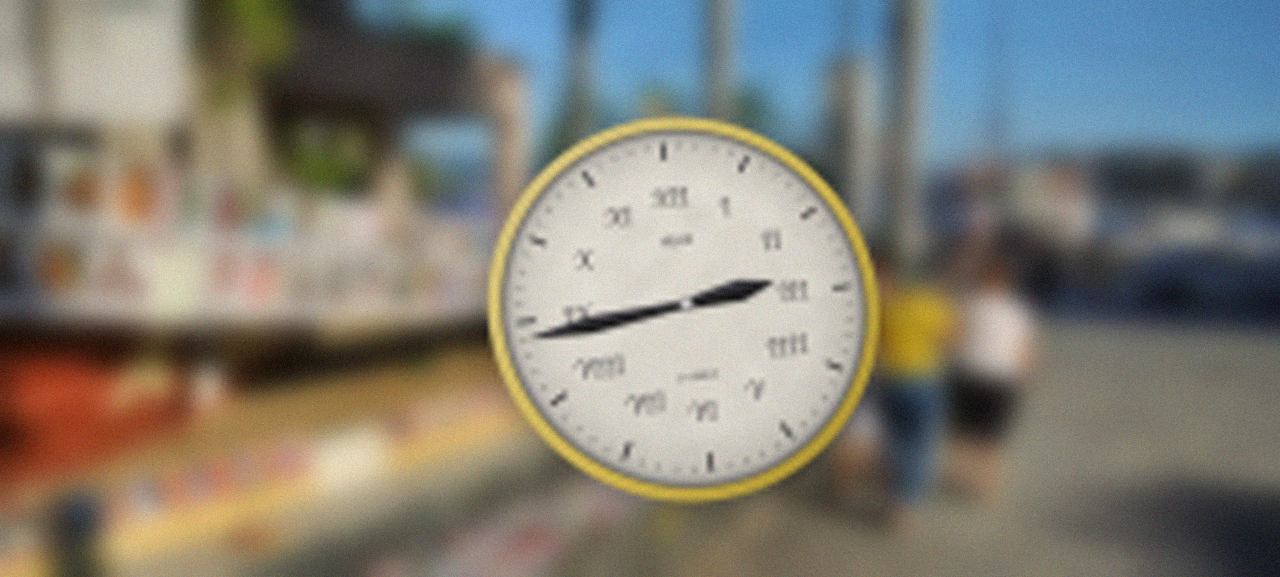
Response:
2h44
